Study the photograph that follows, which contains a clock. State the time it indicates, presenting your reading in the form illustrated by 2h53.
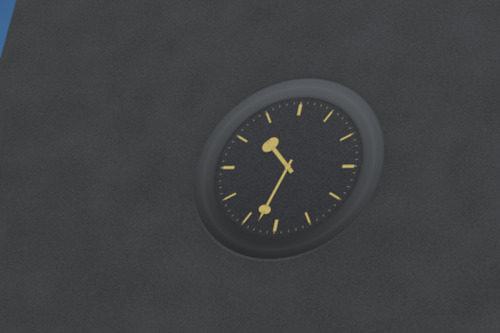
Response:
10h33
